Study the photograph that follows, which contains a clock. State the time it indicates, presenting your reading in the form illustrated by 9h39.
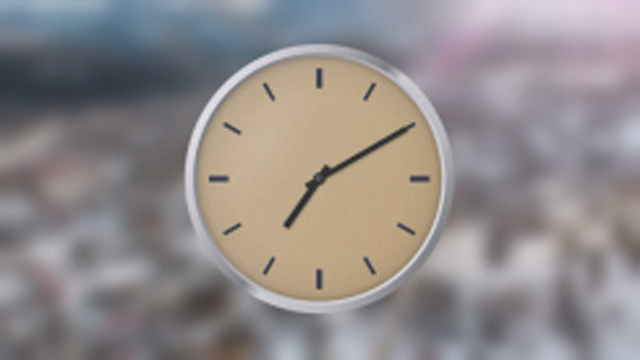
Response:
7h10
